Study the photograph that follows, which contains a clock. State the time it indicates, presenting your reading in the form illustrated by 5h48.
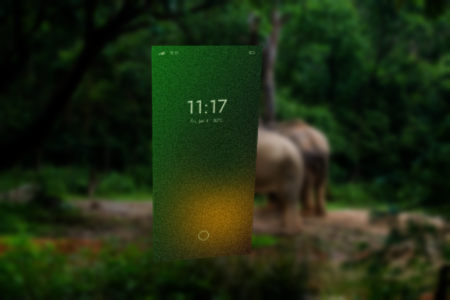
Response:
11h17
